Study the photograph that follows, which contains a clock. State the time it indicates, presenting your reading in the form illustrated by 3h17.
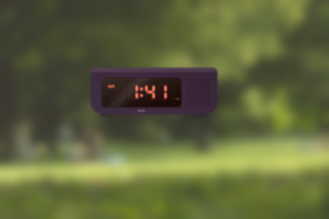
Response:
1h41
